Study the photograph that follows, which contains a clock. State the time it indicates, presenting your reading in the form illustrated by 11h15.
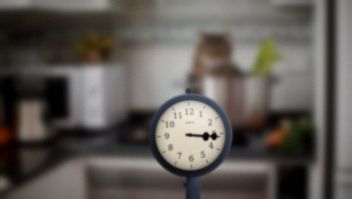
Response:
3h16
